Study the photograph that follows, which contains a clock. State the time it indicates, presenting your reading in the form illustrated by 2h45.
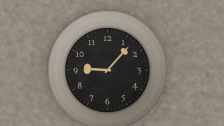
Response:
9h07
